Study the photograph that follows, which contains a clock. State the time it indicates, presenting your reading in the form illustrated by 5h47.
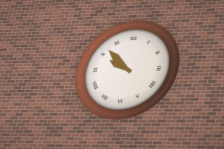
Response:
9h52
